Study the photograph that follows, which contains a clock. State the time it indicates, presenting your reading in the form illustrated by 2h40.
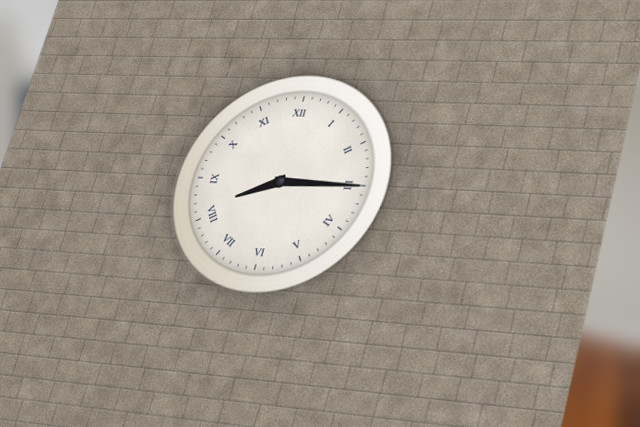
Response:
8h15
